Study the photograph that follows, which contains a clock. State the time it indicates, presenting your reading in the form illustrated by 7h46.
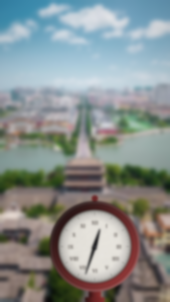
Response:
12h33
